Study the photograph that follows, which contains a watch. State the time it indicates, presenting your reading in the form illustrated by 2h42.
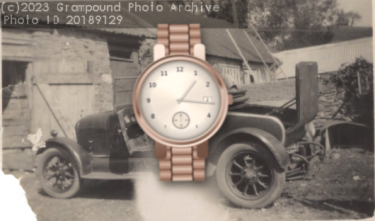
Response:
1h16
